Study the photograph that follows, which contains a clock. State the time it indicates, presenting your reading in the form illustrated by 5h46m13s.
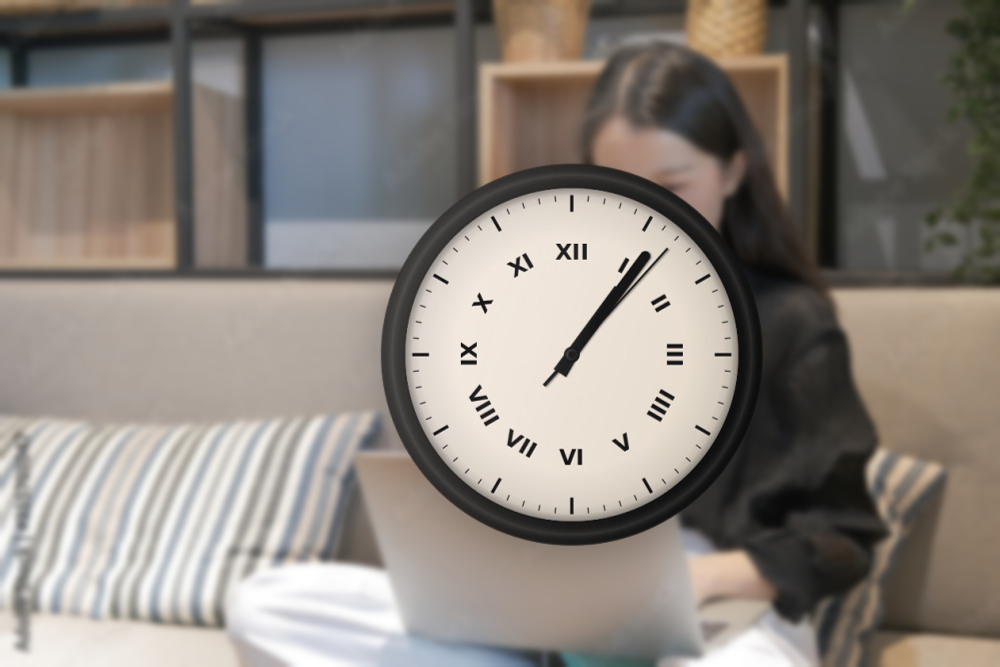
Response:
1h06m07s
